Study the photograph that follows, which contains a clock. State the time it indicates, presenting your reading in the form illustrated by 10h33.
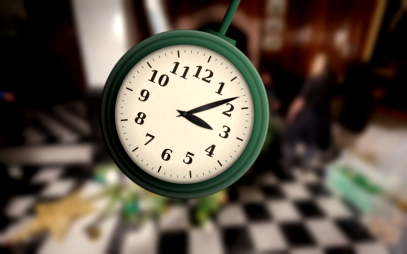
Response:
3h08
